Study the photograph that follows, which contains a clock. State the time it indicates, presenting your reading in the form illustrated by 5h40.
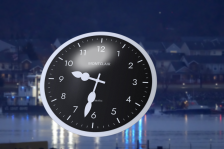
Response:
9h32
